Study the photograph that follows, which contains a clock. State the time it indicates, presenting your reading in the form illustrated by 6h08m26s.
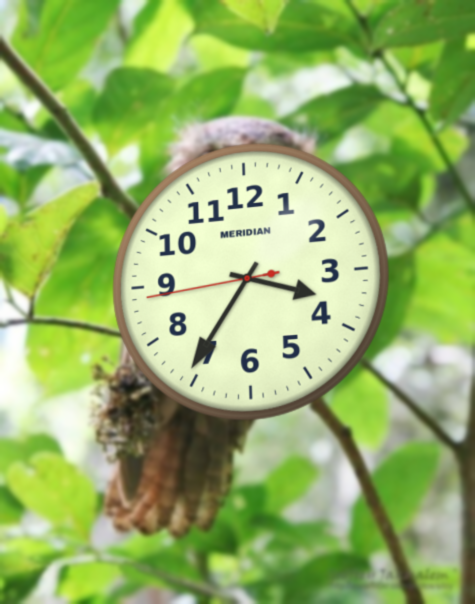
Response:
3h35m44s
